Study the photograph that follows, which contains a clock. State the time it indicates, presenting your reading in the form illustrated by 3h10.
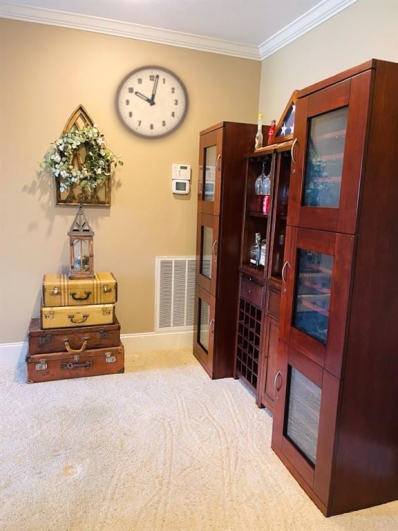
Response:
10h02
